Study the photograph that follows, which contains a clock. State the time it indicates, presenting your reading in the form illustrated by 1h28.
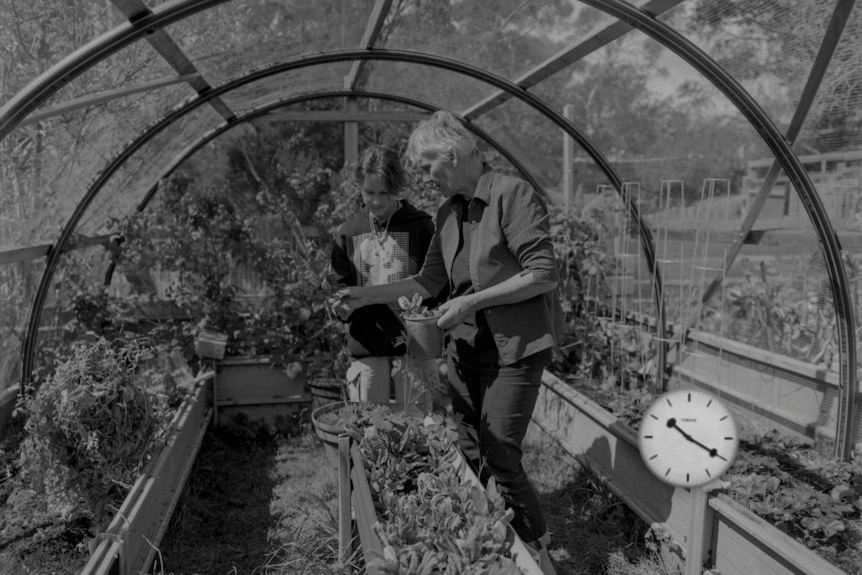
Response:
10h20
